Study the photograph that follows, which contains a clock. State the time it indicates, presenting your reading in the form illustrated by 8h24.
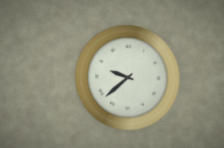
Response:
9h38
